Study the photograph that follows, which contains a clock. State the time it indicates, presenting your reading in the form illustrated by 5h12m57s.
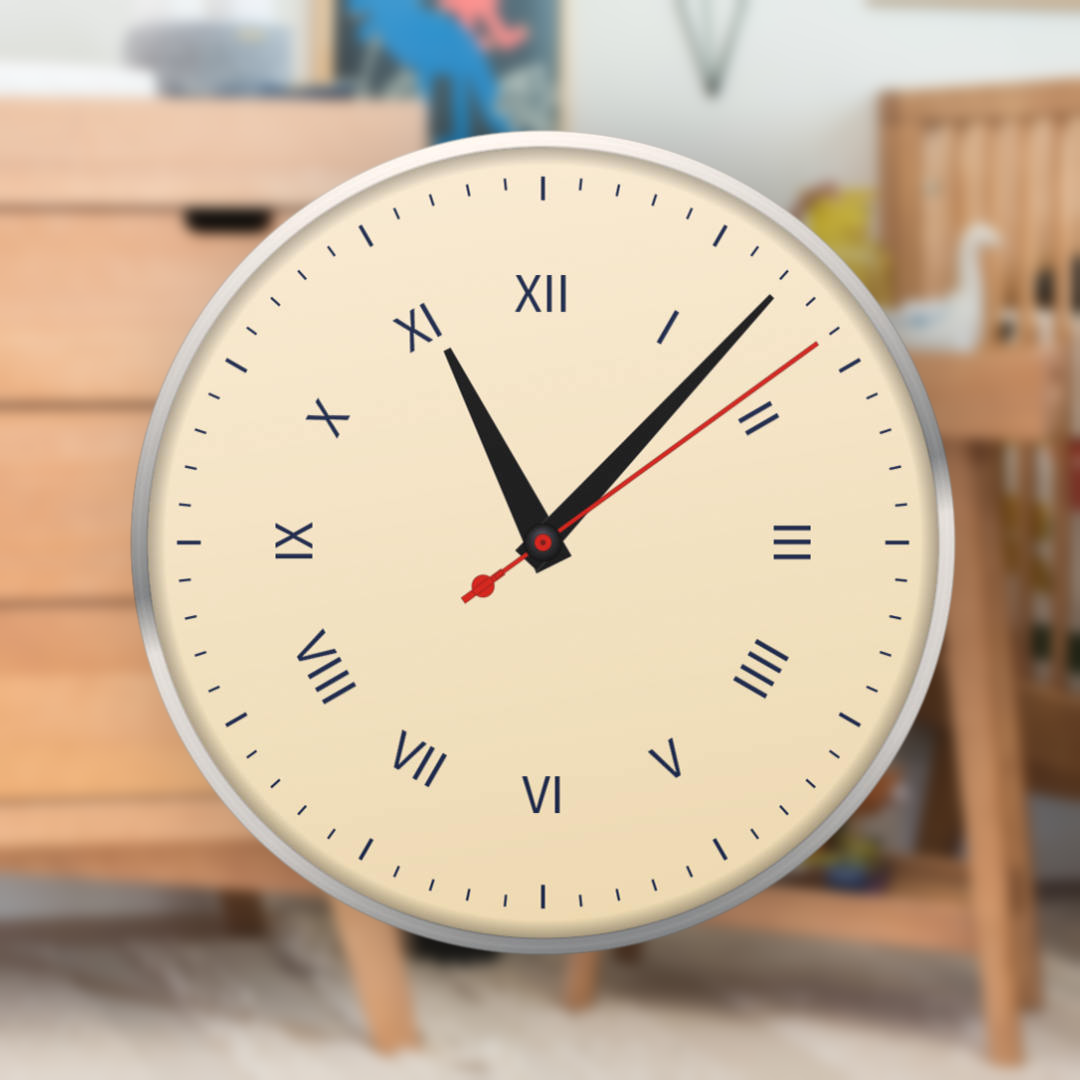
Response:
11h07m09s
